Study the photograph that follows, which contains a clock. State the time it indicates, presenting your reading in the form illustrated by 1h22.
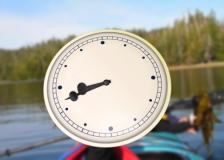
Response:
8h42
